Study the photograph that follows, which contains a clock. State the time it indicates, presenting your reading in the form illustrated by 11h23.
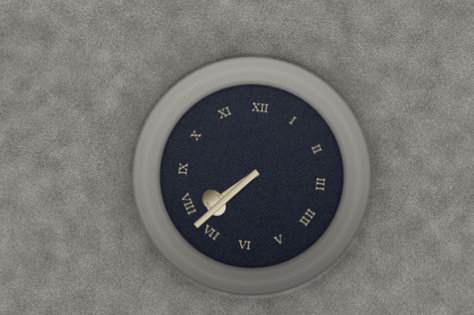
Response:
7h37
